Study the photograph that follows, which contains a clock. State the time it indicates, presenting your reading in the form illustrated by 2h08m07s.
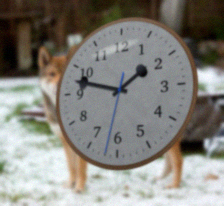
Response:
1h47m32s
